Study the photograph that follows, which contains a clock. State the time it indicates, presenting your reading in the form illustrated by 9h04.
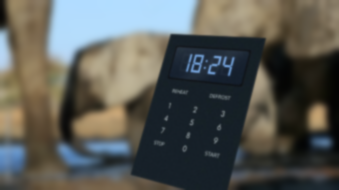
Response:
18h24
